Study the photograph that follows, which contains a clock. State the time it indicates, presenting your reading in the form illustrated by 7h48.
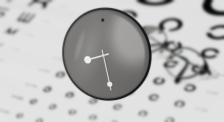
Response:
8h28
